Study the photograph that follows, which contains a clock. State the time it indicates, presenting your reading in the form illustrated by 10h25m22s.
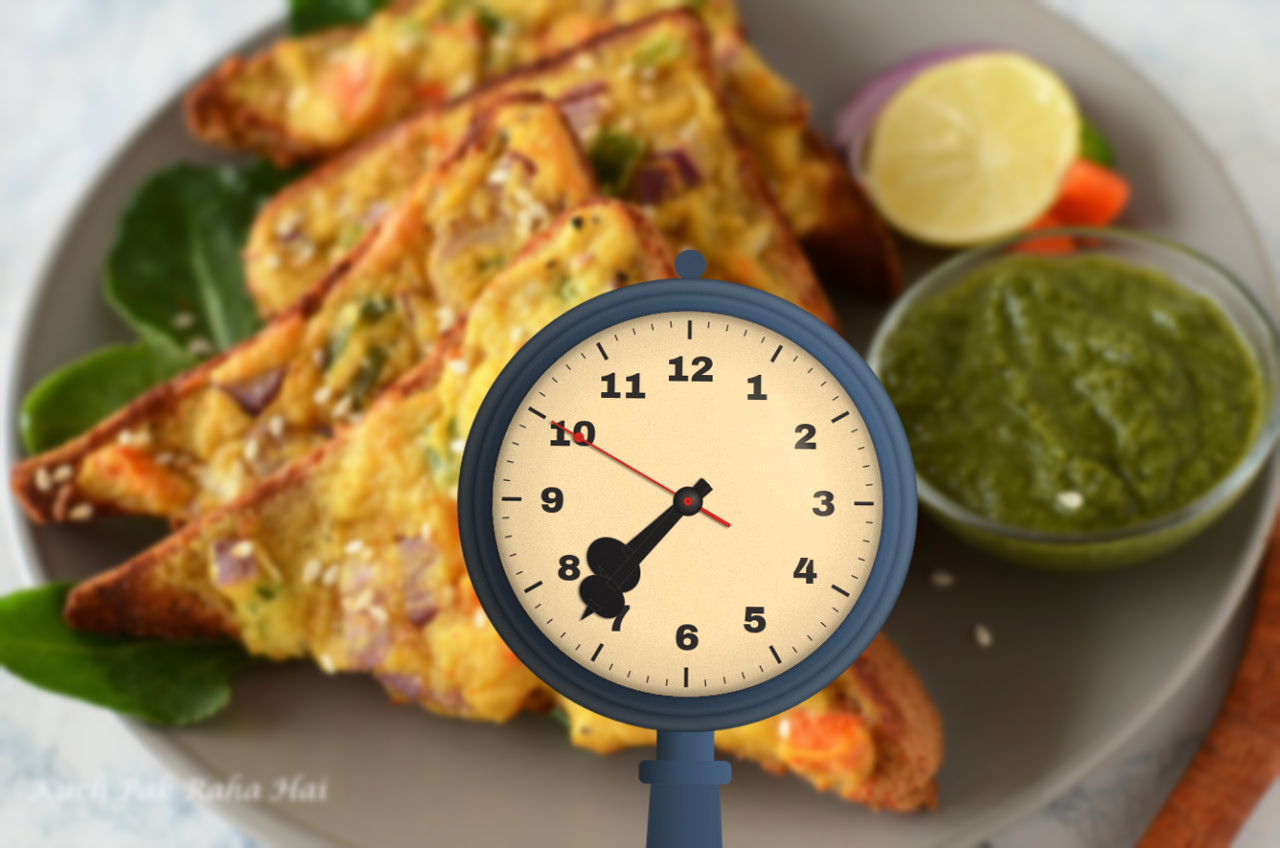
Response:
7h36m50s
